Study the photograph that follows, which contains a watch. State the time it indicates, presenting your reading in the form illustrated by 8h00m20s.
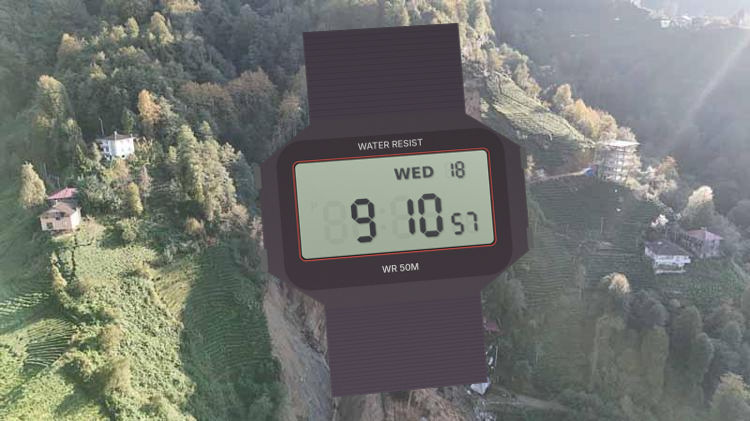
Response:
9h10m57s
